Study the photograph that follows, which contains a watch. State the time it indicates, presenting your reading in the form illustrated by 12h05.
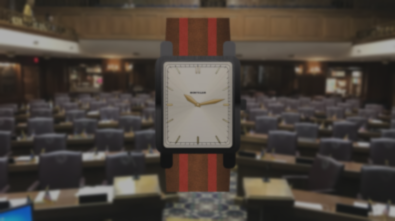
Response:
10h13
